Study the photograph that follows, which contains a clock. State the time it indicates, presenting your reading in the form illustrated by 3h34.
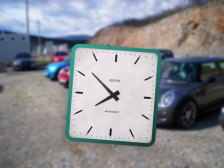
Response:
7h52
